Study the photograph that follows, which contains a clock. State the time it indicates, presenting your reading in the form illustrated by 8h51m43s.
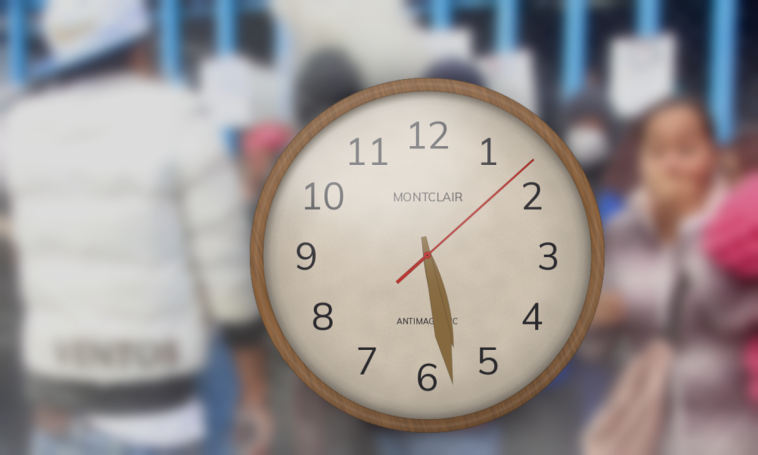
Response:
5h28m08s
